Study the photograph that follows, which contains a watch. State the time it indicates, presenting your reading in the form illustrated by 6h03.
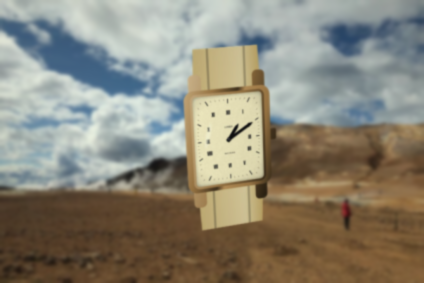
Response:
1h10
